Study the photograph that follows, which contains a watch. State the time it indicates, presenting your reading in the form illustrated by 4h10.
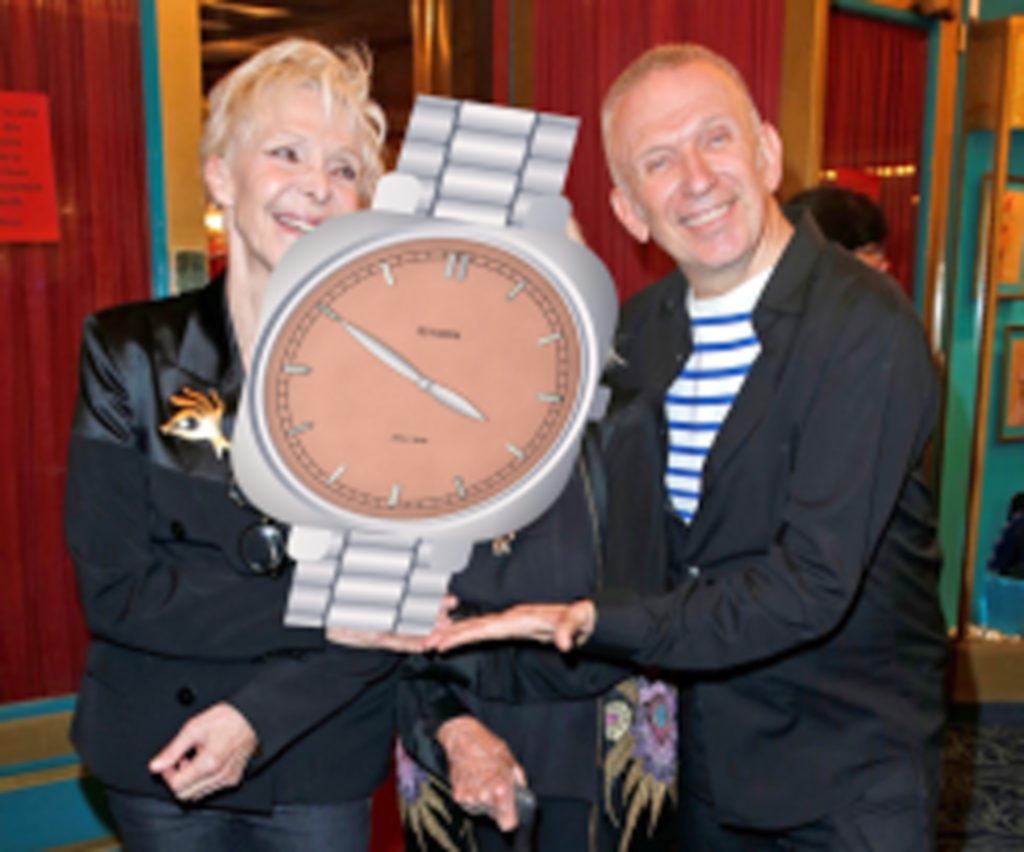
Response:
3h50
